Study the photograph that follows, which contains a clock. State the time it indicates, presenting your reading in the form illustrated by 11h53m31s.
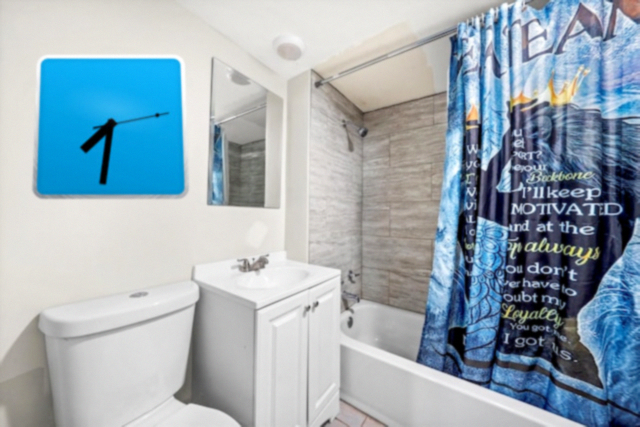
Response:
7h31m13s
